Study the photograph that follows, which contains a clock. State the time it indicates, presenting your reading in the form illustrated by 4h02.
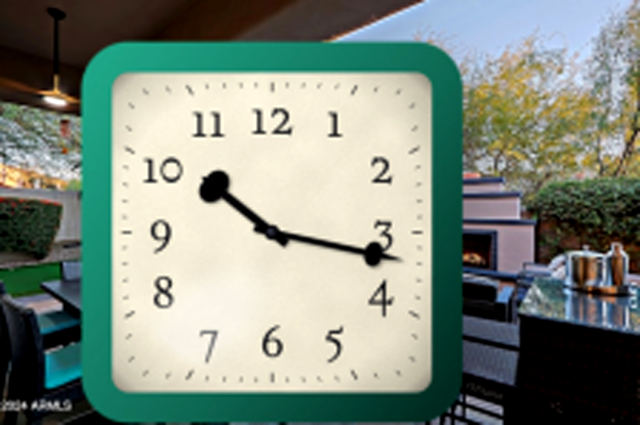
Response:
10h17
